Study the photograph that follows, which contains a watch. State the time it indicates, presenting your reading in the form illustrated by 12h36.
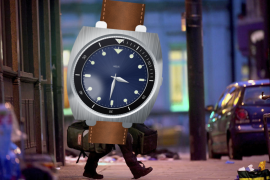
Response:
3h31
